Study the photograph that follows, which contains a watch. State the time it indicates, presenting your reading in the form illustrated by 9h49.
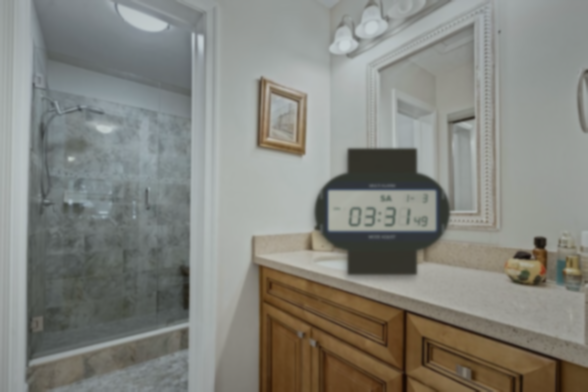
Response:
3h31
